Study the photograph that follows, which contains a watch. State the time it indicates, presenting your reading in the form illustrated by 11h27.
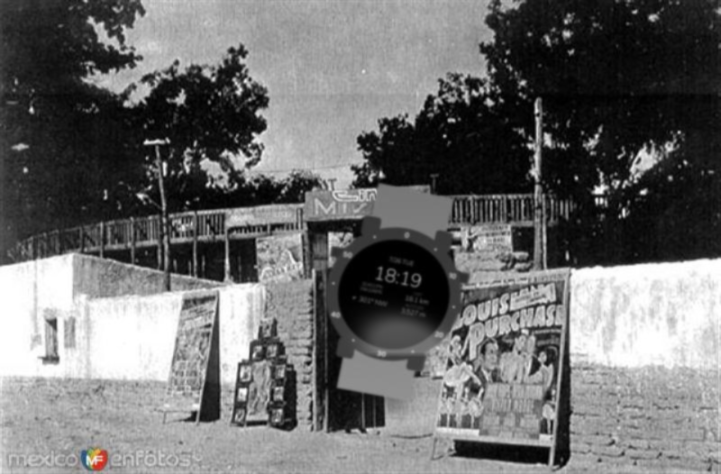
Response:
18h19
